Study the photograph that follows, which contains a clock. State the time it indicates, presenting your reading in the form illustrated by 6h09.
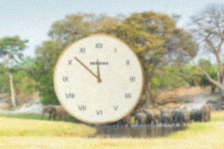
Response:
11h52
